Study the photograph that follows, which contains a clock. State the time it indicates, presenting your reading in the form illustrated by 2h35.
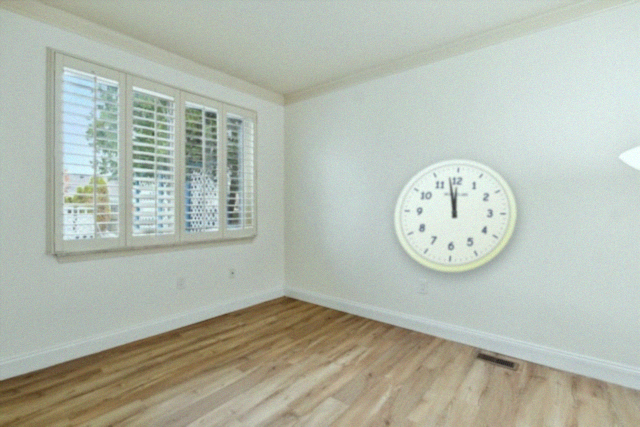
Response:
11h58
